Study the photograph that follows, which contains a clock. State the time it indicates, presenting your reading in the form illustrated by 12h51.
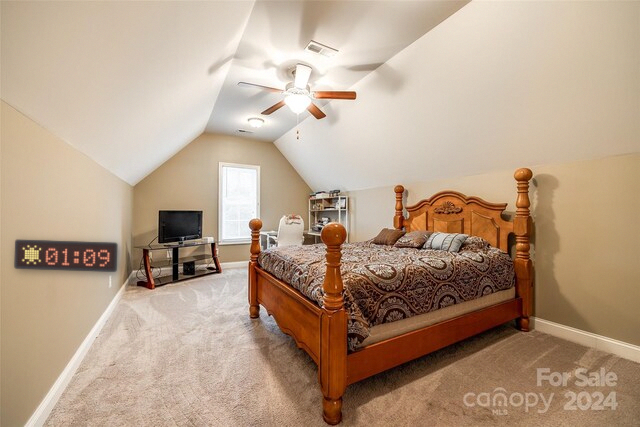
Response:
1h09
